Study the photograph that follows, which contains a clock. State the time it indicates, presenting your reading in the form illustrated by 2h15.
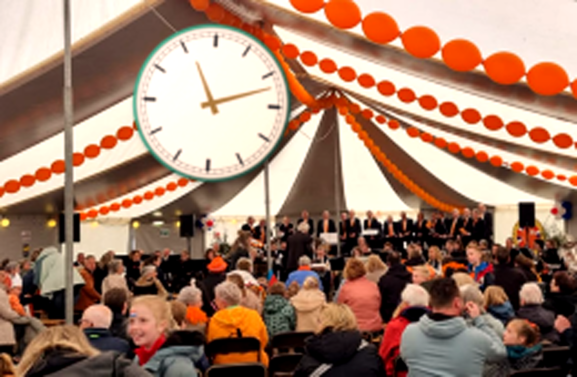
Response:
11h12
